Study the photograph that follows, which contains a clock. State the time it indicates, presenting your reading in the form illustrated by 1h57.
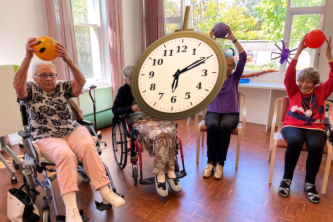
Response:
6h10
